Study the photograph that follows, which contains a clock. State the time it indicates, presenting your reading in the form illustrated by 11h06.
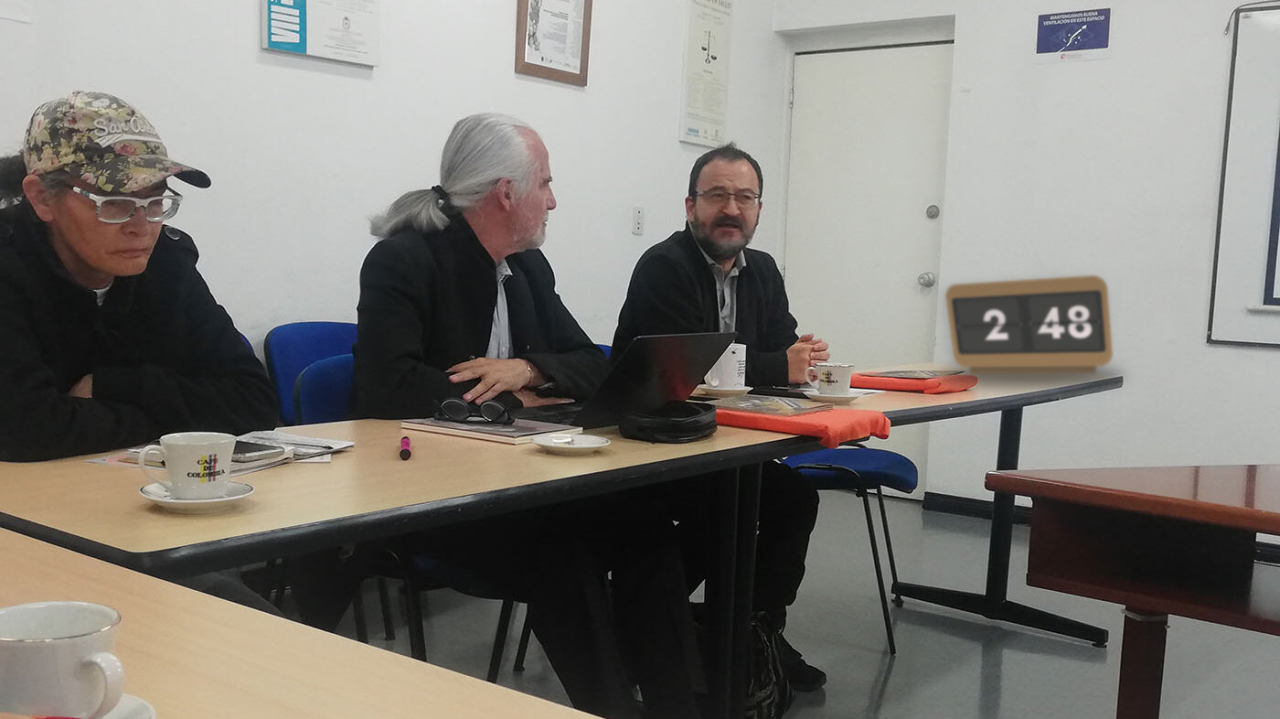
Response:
2h48
